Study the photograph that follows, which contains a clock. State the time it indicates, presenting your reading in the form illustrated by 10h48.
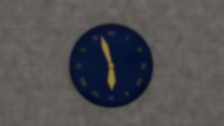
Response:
5h57
